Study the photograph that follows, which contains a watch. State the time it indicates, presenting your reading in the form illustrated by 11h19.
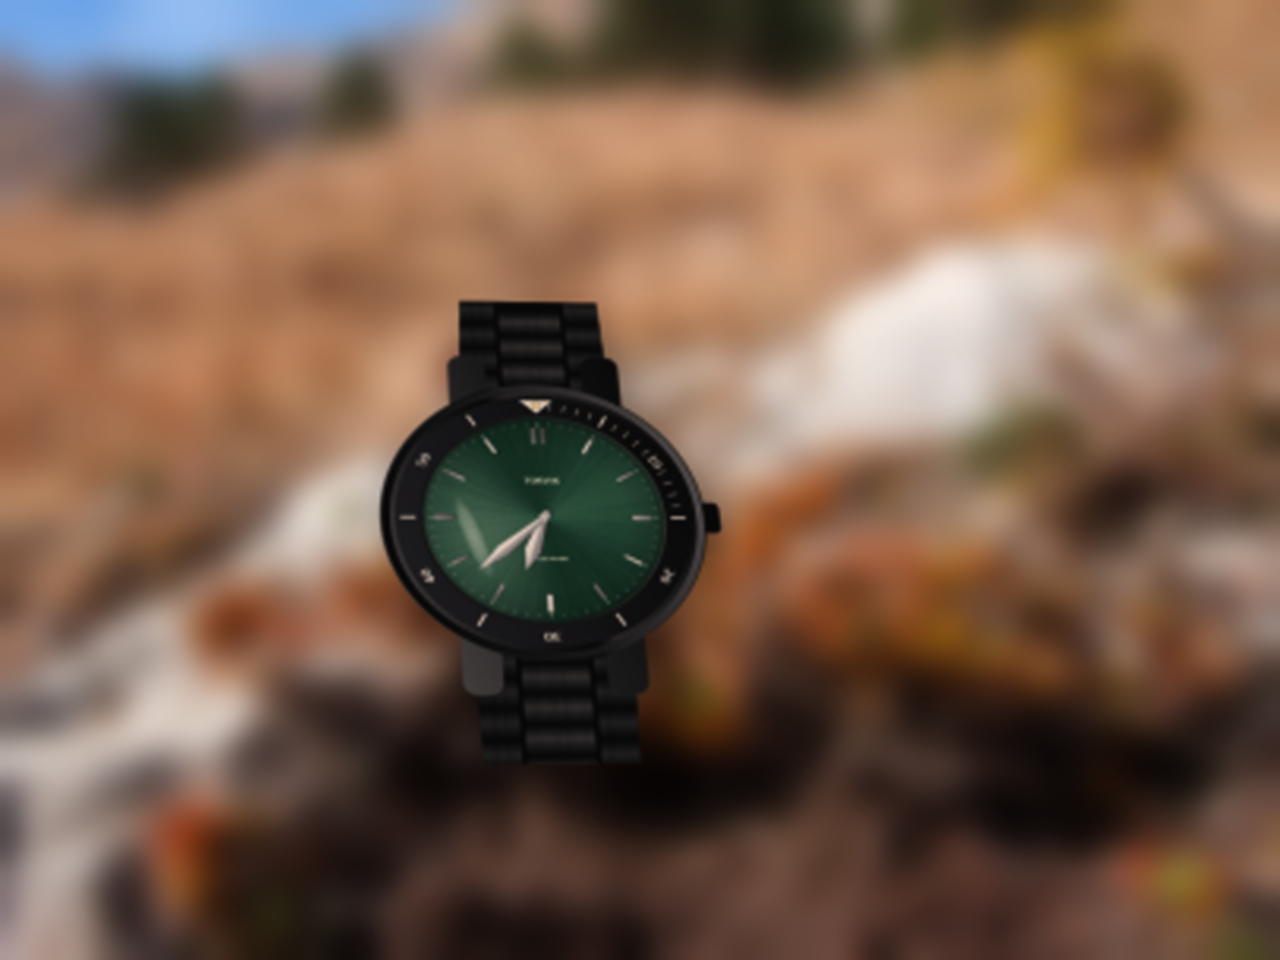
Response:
6h38
